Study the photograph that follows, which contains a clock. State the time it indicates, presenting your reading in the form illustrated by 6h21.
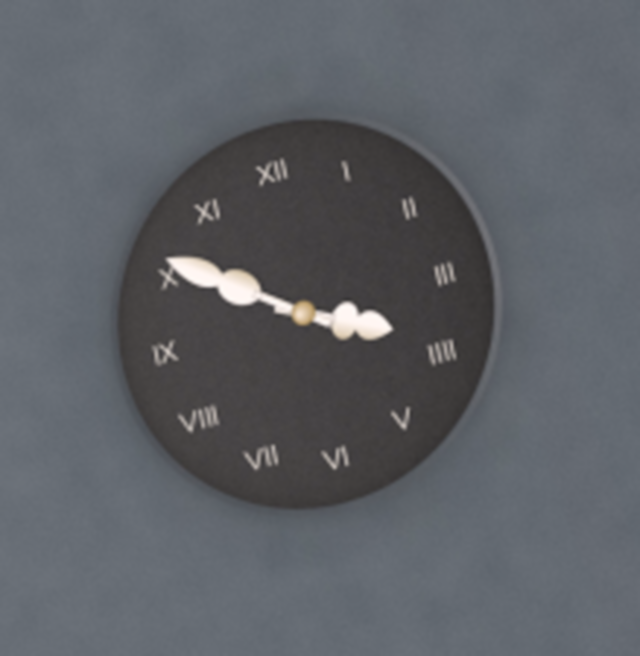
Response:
3h51
